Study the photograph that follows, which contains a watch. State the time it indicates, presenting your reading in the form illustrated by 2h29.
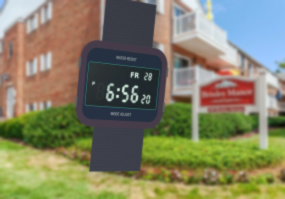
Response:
6h56
